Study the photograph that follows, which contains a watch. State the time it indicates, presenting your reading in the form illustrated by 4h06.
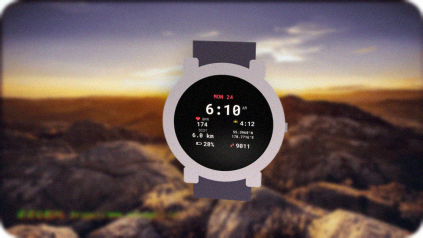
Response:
6h10
